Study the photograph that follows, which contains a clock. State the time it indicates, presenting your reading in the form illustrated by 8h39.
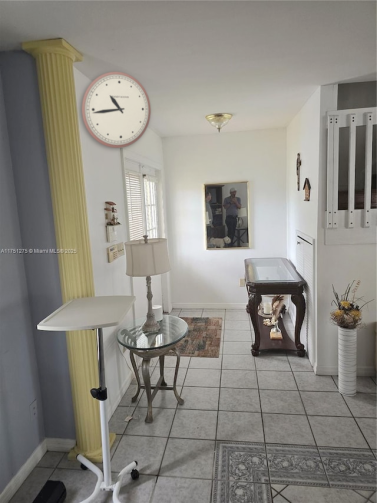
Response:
10h44
